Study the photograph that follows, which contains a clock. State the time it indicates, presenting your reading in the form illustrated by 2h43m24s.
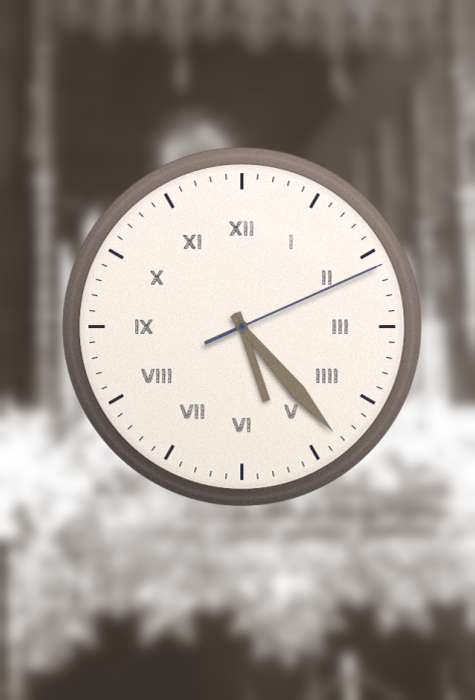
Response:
5h23m11s
